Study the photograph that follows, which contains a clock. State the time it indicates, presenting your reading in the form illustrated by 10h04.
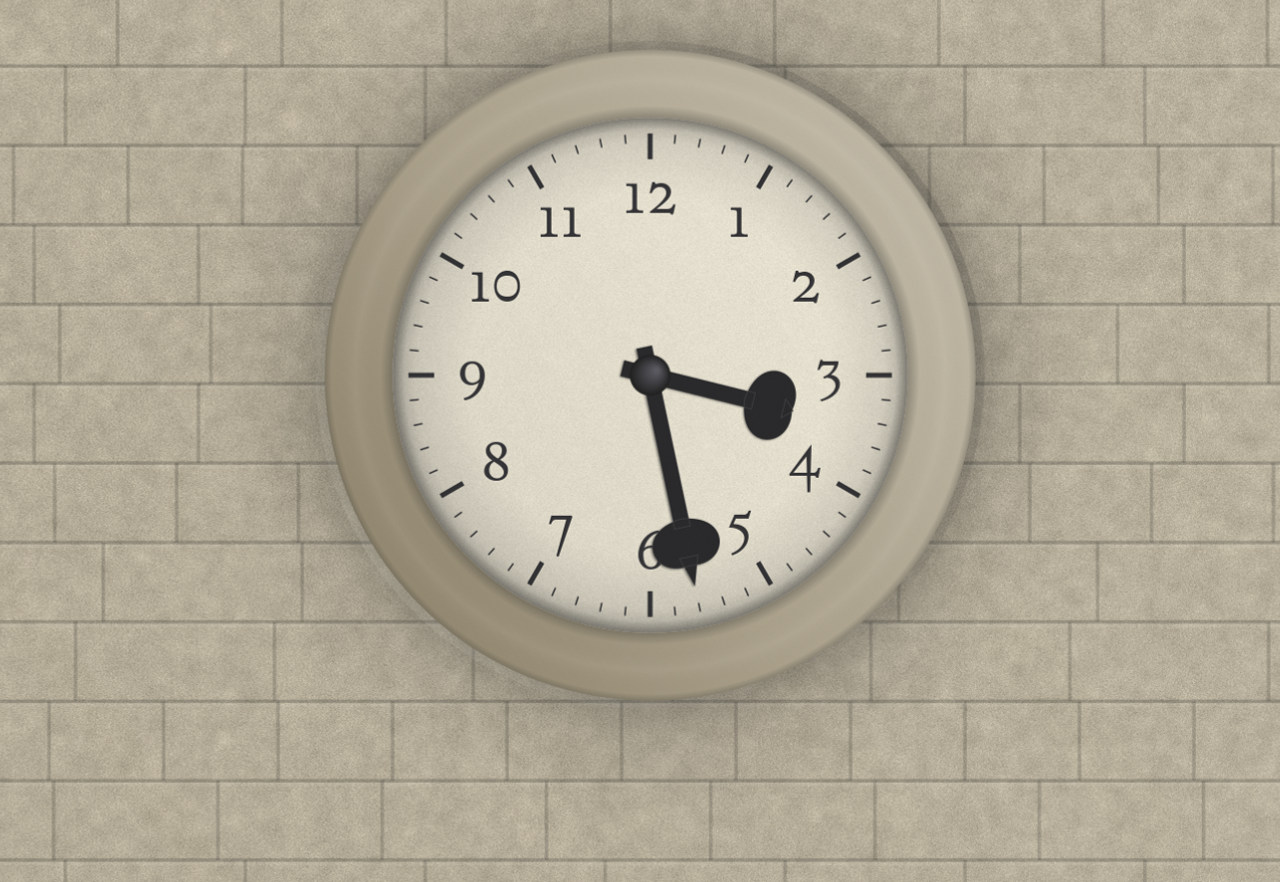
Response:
3h28
